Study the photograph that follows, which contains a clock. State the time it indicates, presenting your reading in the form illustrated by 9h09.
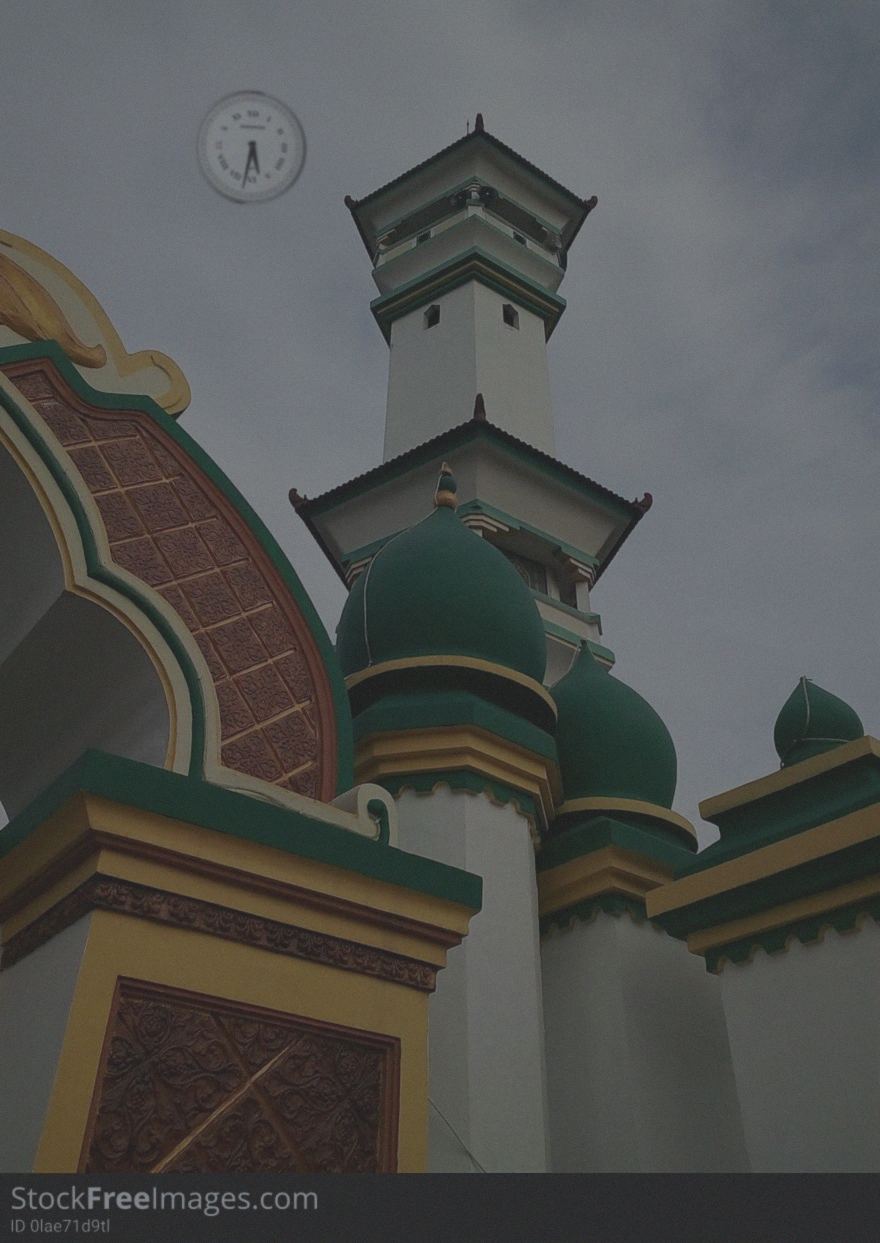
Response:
5h32
